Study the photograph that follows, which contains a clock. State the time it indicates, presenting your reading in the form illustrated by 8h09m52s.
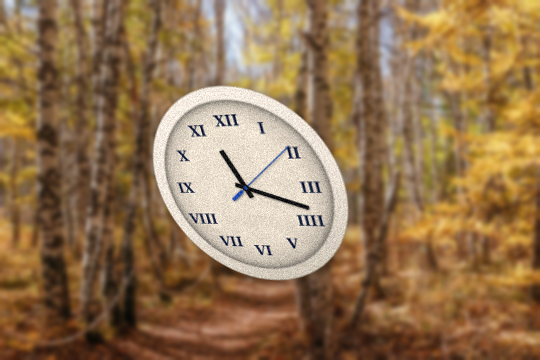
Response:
11h18m09s
